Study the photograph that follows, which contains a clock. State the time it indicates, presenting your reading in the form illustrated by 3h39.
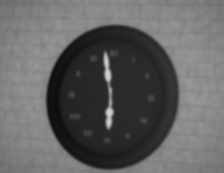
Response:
5h58
